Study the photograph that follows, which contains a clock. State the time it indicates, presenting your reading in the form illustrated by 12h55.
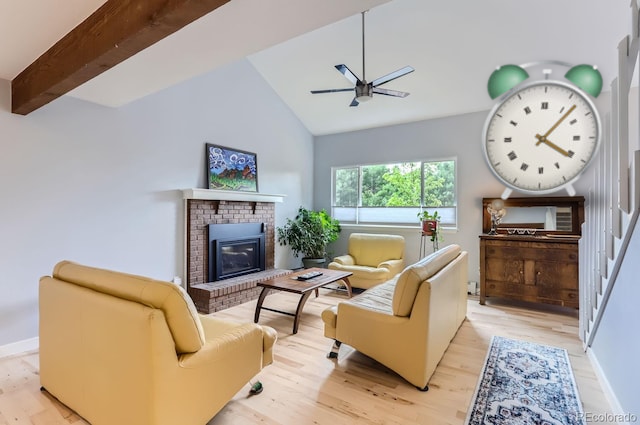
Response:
4h07
